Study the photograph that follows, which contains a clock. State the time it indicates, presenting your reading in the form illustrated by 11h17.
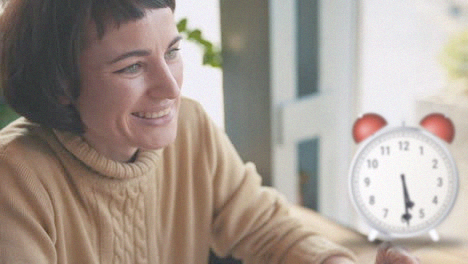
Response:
5h29
